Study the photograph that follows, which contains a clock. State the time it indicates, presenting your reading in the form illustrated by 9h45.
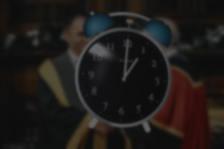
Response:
1h00
